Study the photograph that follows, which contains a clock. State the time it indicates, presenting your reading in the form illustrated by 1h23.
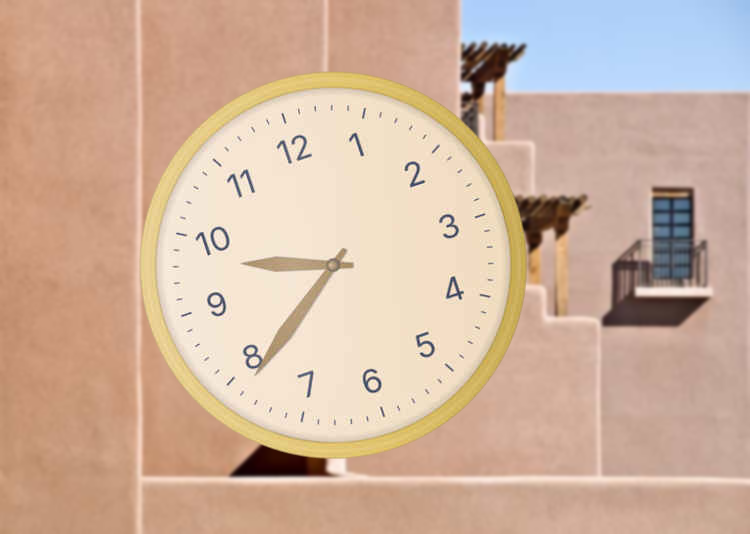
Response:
9h39
